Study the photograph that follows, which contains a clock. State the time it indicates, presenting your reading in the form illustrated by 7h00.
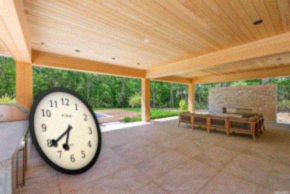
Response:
6h39
